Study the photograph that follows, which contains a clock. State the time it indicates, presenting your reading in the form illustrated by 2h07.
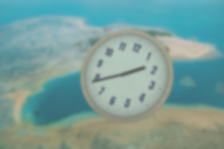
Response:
1h39
